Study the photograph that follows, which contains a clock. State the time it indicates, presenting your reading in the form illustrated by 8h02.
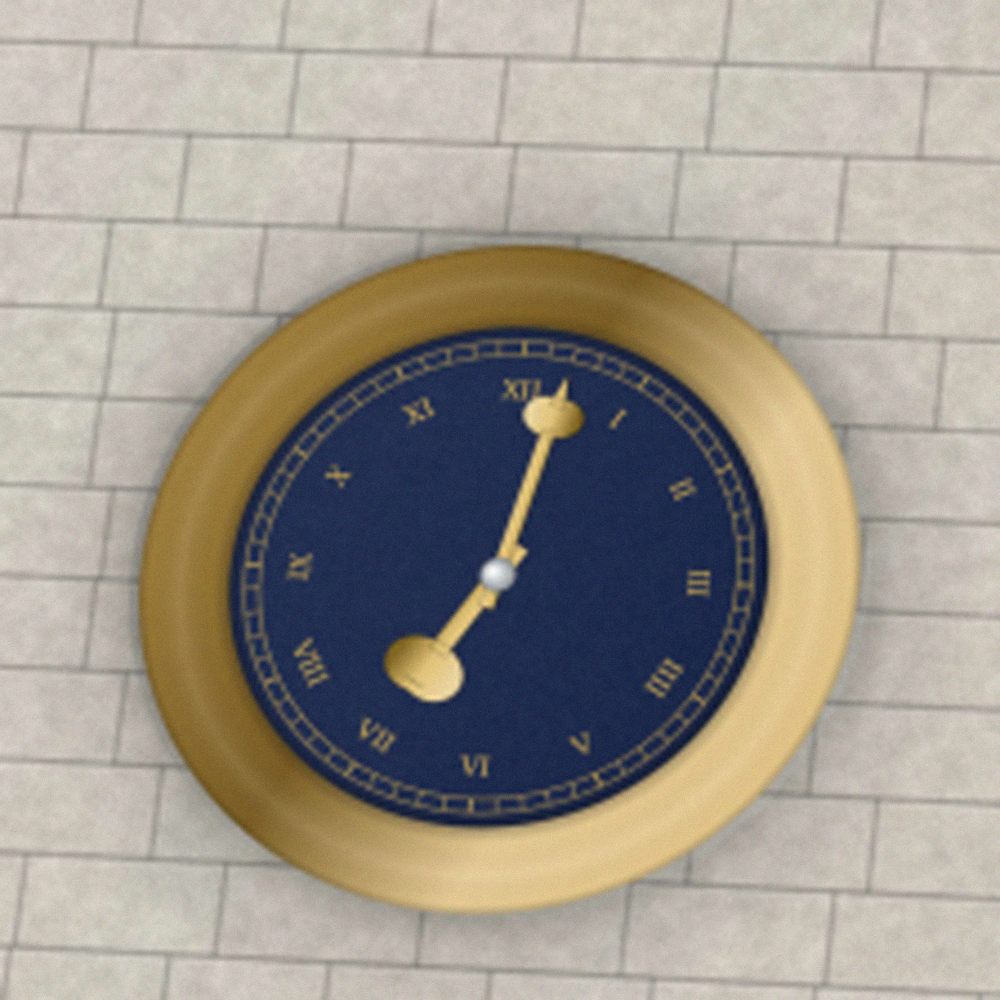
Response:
7h02
